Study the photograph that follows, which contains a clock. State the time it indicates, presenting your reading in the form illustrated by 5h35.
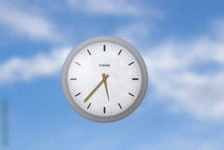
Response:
5h37
